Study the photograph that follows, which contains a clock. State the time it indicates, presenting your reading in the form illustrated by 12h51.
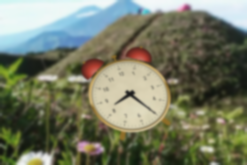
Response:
8h25
